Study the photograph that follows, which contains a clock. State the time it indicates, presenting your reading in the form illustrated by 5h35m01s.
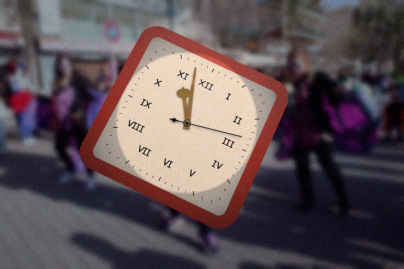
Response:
10h57m13s
